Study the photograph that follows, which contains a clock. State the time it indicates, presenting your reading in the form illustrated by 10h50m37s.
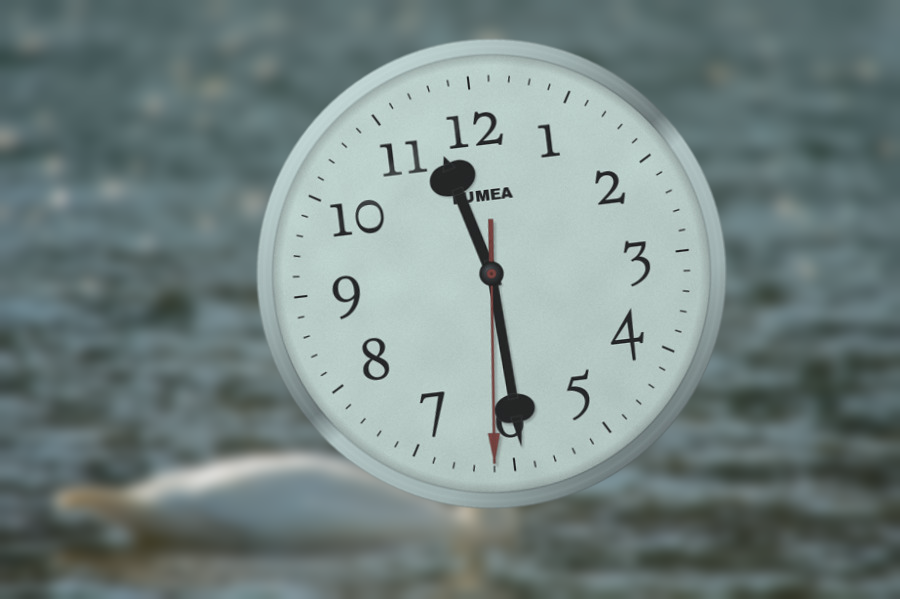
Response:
11h29m31s
